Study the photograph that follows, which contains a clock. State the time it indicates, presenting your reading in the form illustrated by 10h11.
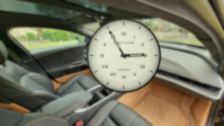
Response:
2h55
